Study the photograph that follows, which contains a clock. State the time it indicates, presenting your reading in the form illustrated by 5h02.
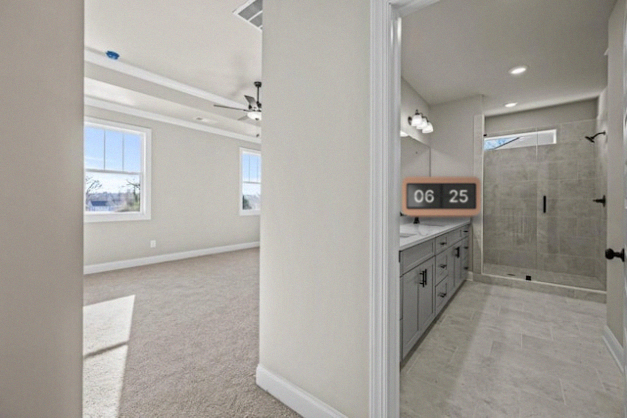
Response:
6h25
